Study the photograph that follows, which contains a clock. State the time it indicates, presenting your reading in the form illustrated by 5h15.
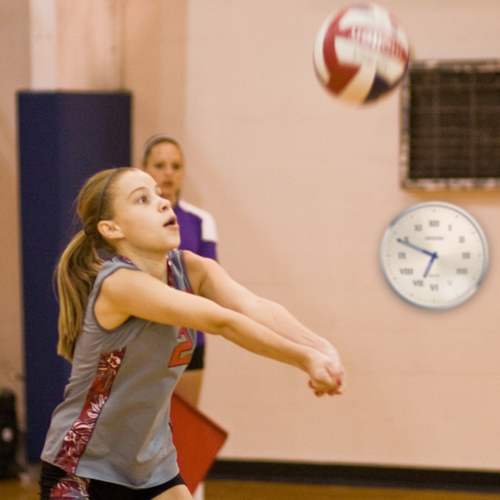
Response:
6h49
